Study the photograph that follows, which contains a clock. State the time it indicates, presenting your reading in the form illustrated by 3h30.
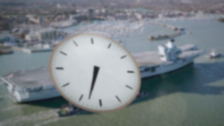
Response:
6h33
